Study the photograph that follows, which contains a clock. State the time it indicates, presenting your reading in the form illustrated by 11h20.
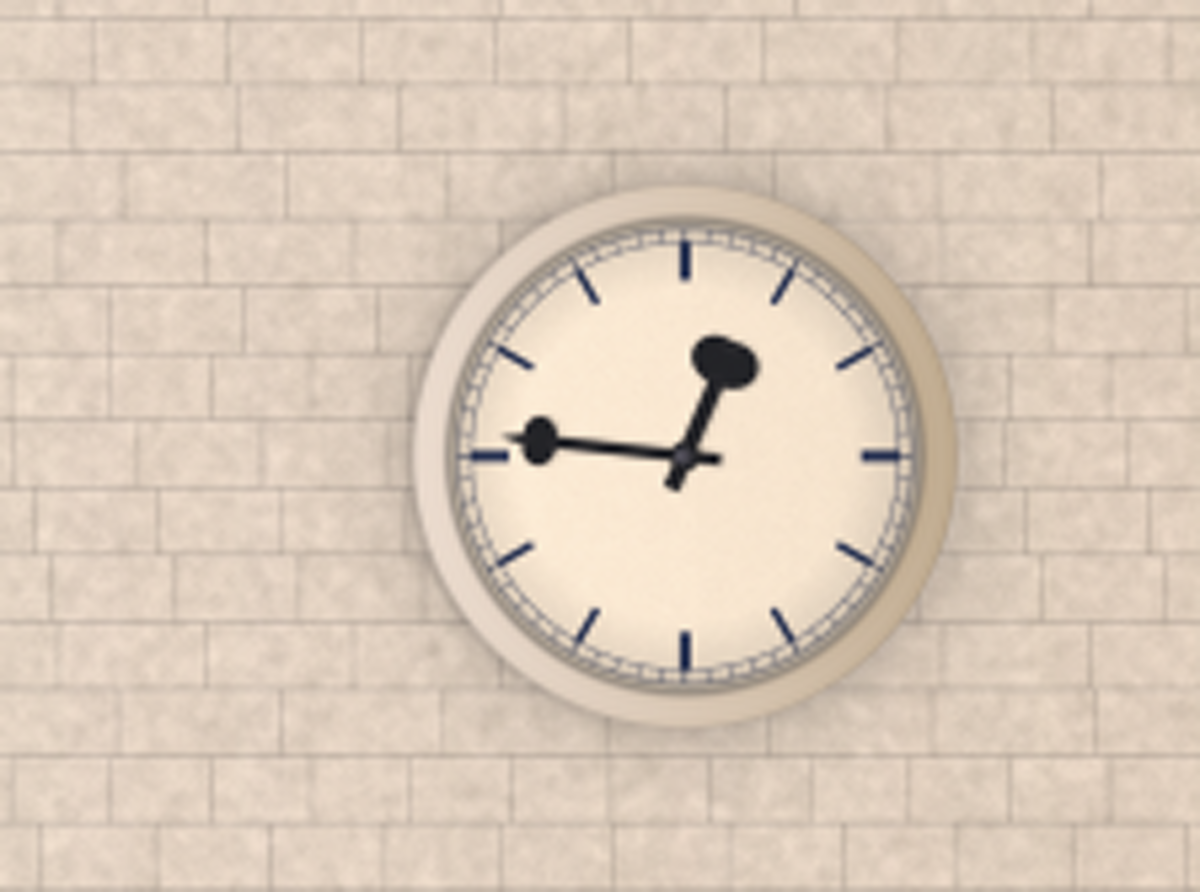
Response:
12h46
